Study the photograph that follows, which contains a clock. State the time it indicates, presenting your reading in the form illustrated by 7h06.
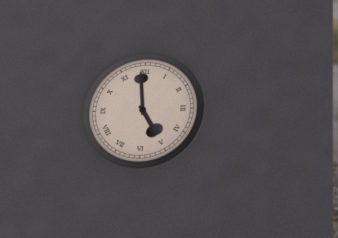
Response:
4h59
